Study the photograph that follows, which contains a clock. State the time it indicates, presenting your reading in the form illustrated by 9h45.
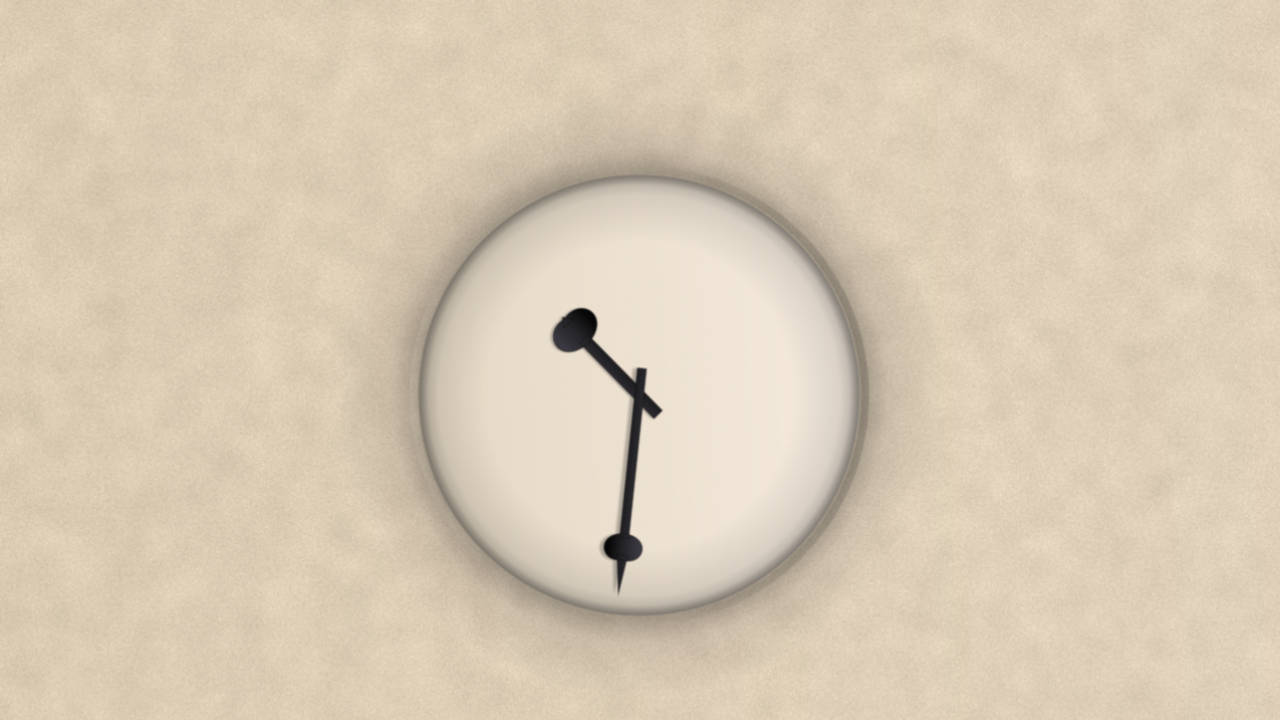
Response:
10h31
